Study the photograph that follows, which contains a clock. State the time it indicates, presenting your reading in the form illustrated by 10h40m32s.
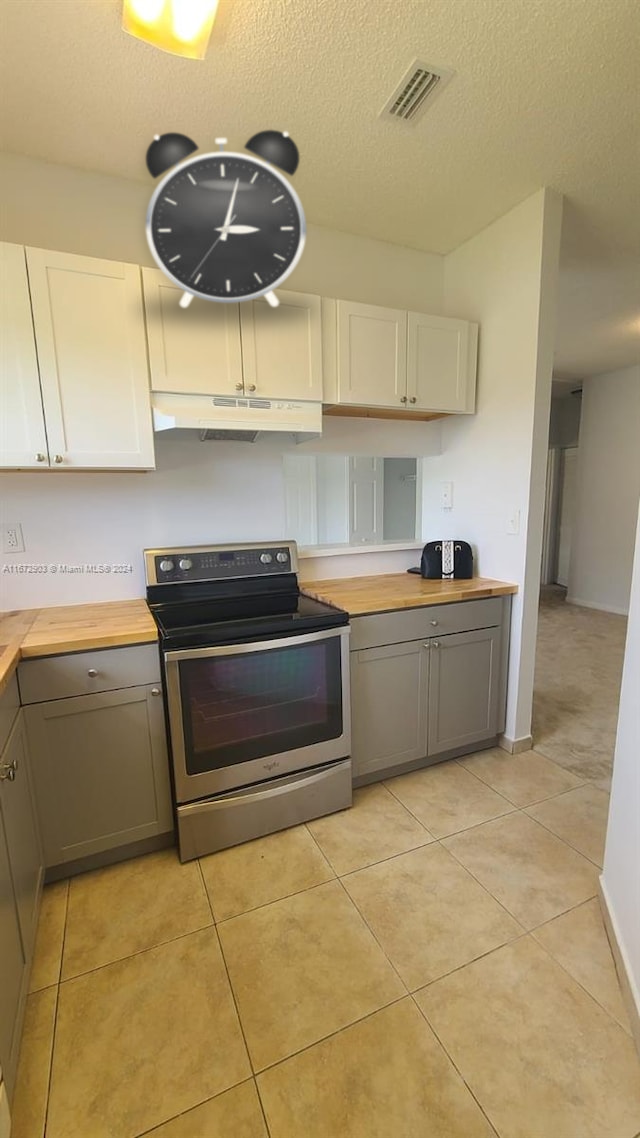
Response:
3h02m36s
